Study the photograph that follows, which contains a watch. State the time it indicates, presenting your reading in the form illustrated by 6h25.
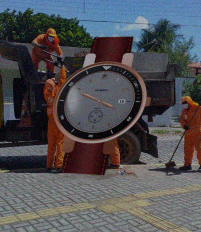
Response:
3h49
